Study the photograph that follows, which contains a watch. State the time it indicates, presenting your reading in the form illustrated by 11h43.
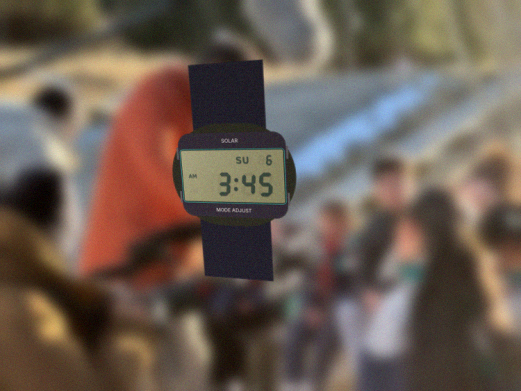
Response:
3h45
